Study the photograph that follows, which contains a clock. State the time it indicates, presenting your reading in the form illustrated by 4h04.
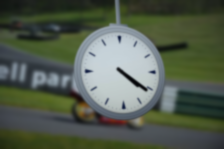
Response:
4h21
